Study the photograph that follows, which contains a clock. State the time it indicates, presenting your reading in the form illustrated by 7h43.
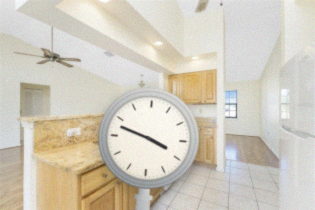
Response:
3h48
